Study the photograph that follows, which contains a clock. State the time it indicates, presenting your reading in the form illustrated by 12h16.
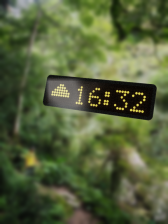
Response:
16h32
